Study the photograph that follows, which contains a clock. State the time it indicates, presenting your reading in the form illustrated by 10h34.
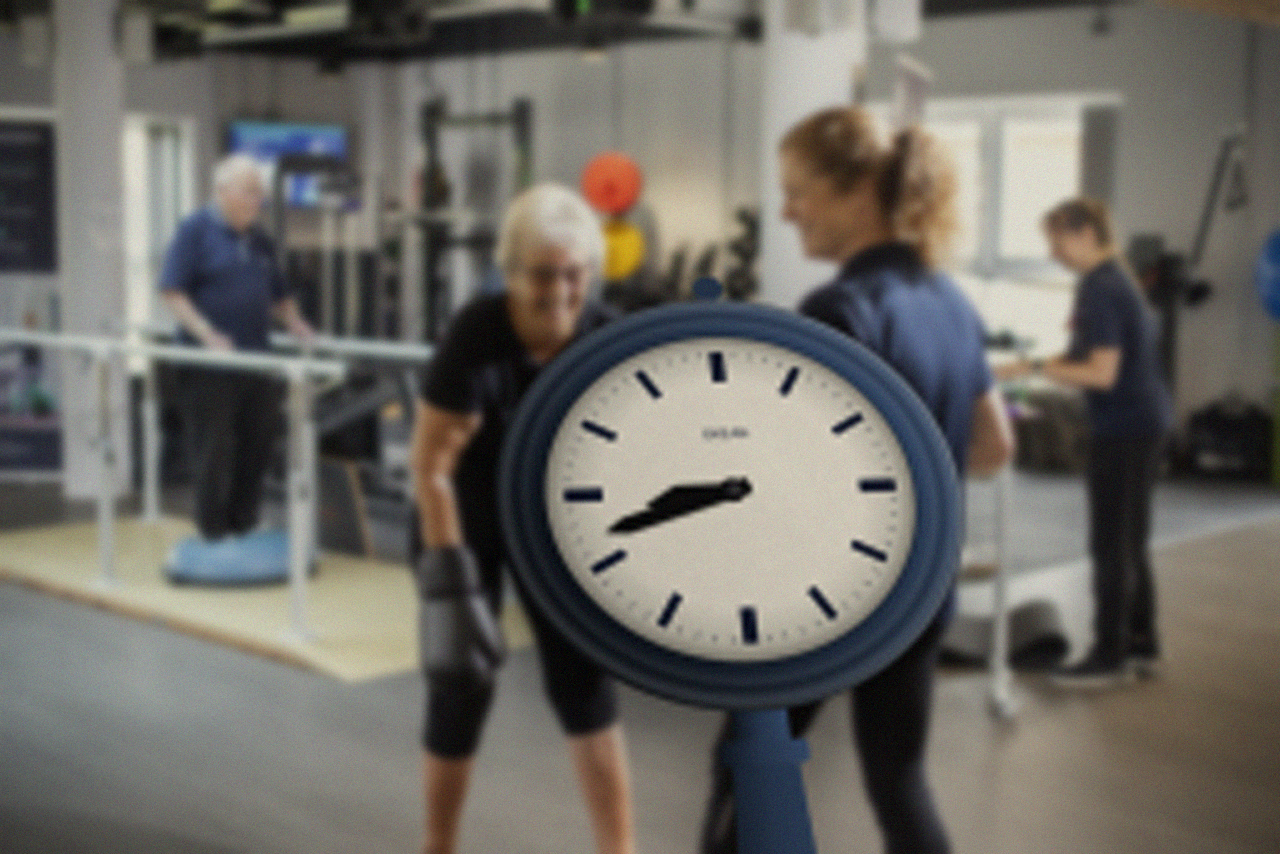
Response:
8h42
